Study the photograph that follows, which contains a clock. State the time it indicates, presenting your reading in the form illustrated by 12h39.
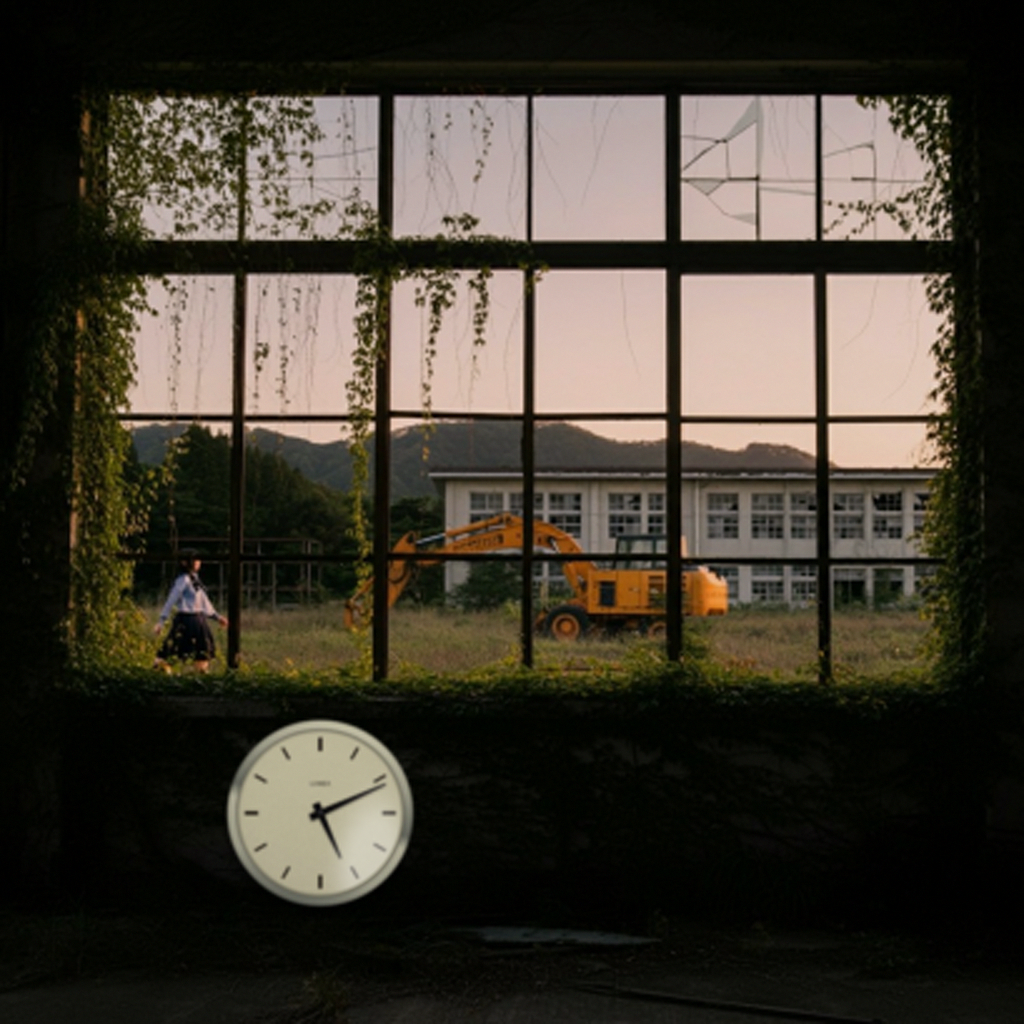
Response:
5h11
